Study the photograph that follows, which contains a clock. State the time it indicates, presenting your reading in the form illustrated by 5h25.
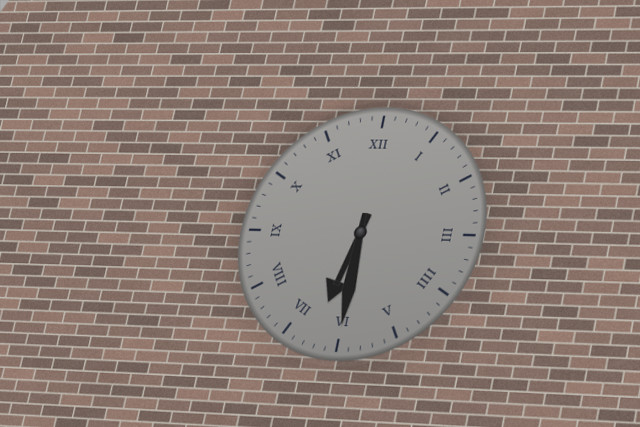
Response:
6h30
